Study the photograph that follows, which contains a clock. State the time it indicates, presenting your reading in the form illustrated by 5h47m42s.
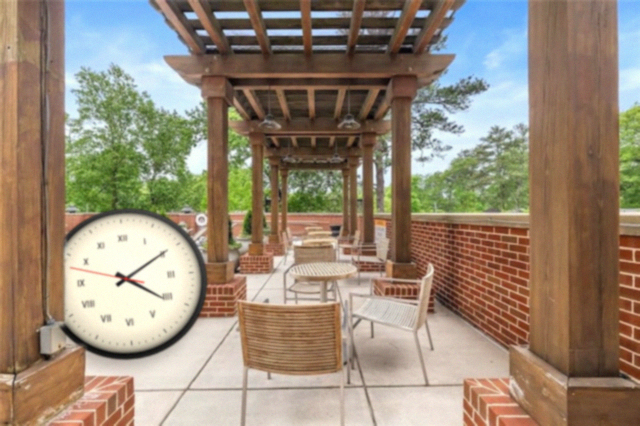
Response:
4h09m48s
